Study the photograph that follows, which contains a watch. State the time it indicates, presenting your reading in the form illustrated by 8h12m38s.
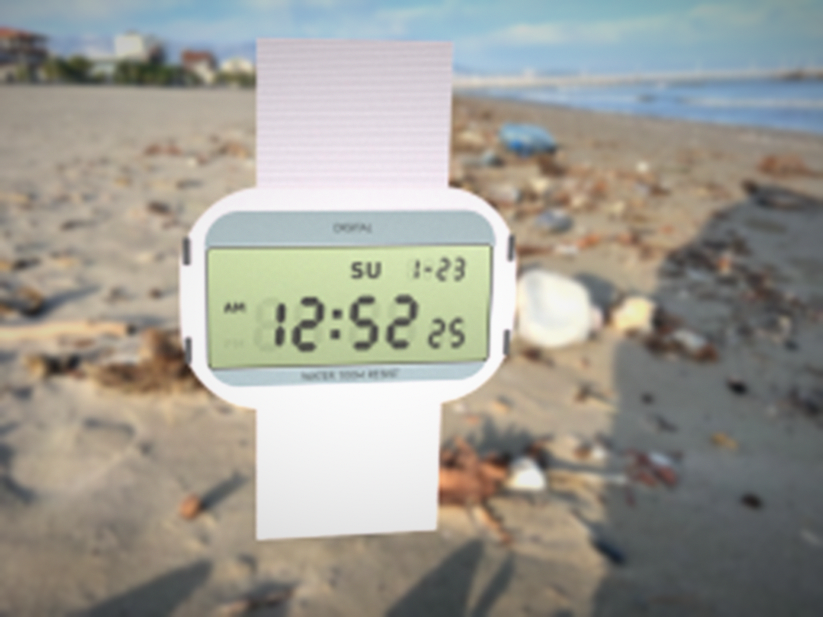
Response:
12h52m25s
